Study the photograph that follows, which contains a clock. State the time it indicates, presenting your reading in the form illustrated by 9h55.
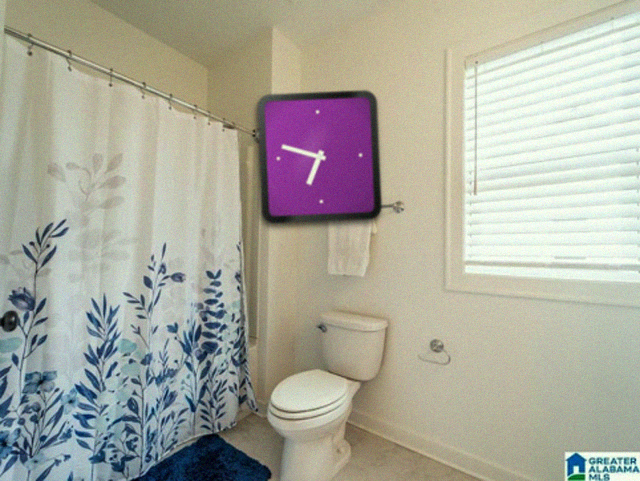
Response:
6h48
